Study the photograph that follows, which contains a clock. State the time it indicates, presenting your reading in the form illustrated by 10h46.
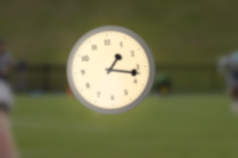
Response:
1h17
